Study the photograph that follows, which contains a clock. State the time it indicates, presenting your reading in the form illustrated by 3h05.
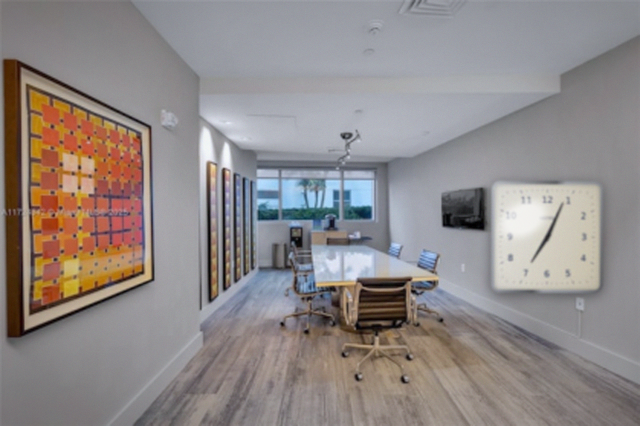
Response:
7h04
